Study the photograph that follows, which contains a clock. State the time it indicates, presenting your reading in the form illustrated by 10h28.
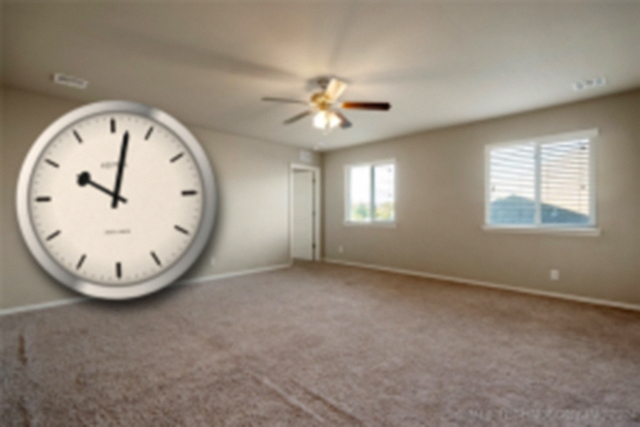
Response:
10h02
